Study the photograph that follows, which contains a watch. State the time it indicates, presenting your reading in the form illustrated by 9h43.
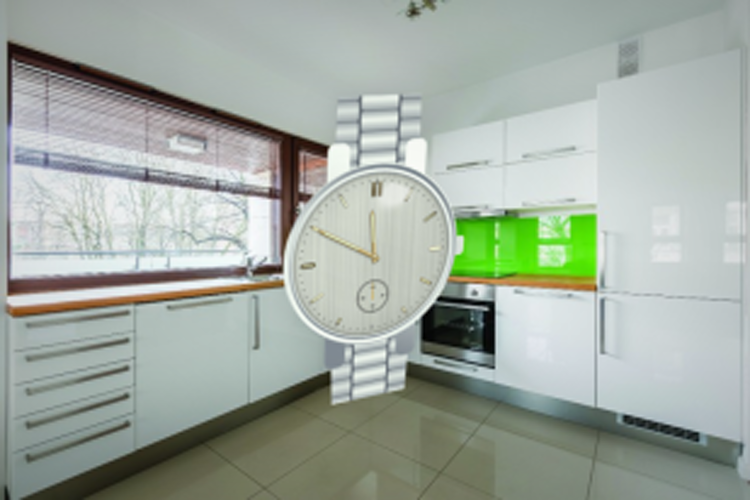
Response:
11h50
